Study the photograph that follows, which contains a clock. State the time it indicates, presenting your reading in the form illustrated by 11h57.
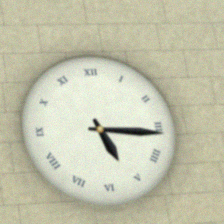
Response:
5h16
